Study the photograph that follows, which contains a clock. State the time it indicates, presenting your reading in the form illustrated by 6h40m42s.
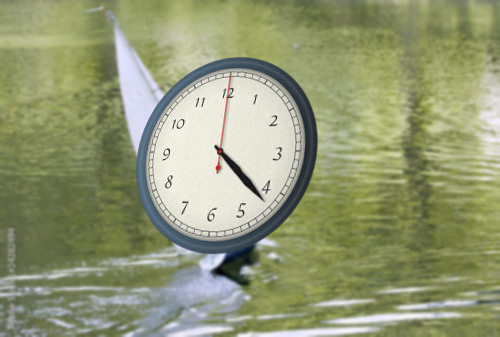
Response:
4h22m00s
